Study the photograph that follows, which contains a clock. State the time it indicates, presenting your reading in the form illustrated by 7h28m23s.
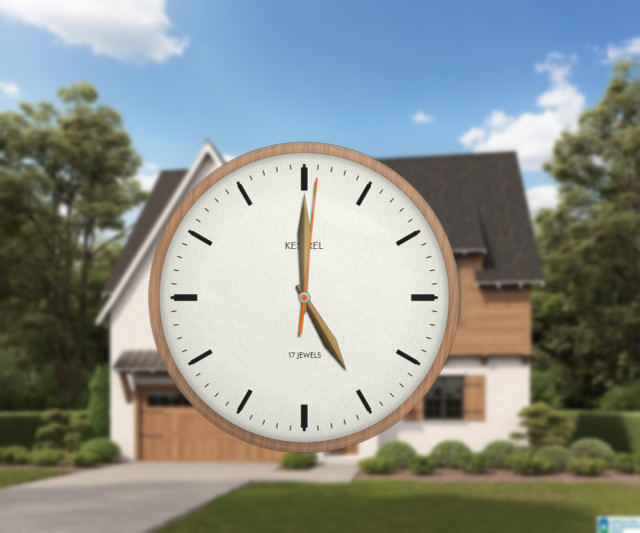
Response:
5h00m01s
